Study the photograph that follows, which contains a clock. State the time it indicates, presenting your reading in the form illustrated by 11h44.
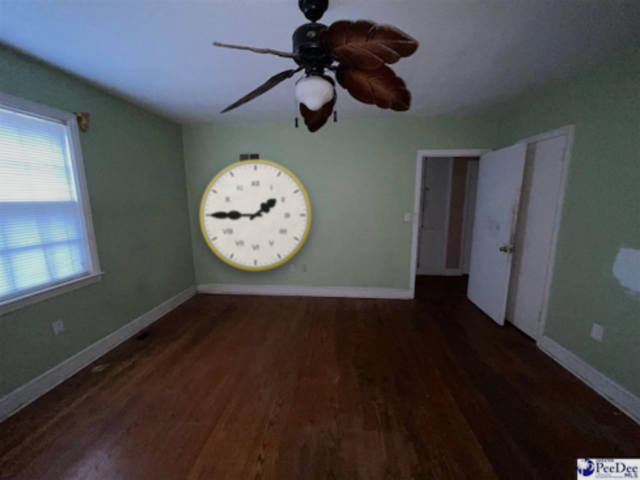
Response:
1h45
